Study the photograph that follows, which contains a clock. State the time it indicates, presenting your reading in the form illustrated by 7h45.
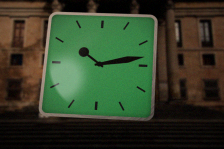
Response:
10h13
